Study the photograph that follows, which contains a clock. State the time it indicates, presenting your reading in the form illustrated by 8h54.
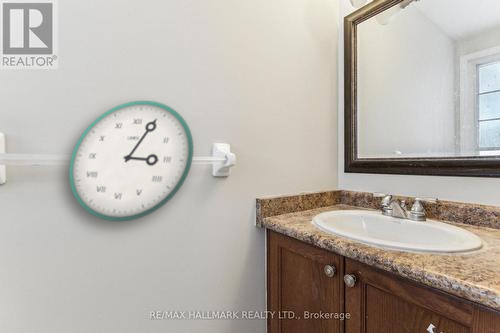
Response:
3h04
